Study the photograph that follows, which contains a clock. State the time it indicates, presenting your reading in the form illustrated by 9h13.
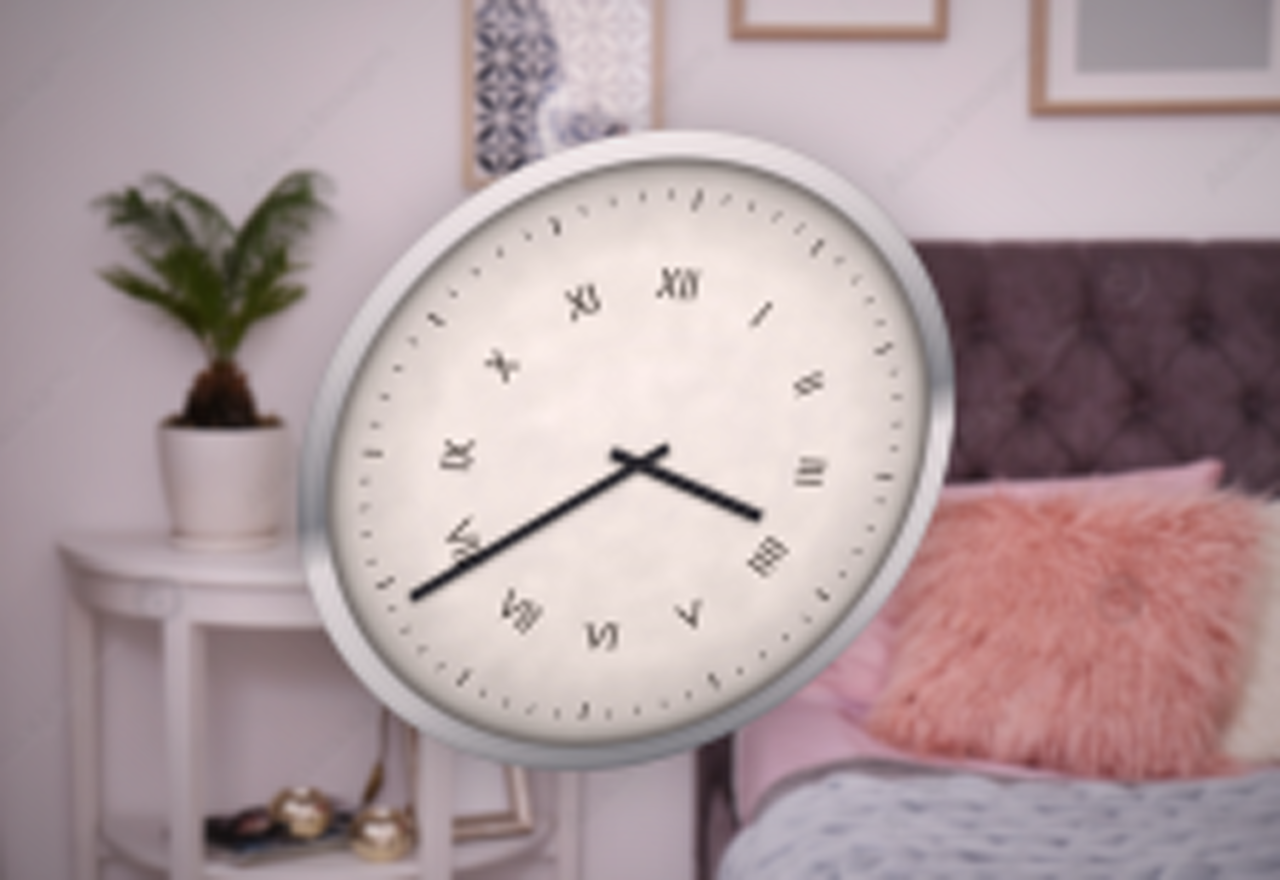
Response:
3h39
